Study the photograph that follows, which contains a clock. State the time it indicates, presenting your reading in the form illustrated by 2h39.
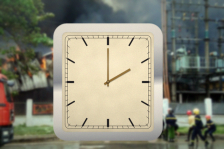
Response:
2h00
